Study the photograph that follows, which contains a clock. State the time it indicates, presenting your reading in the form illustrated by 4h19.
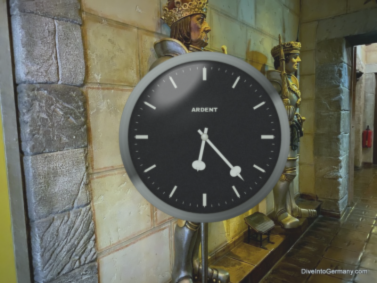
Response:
6h23
